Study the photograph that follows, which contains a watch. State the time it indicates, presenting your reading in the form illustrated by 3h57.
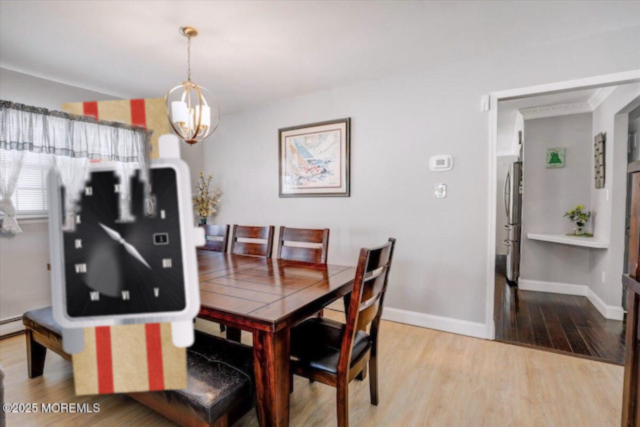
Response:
10h23
